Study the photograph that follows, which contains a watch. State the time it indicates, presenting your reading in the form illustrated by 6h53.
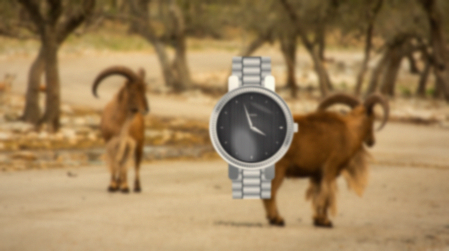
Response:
3h57
